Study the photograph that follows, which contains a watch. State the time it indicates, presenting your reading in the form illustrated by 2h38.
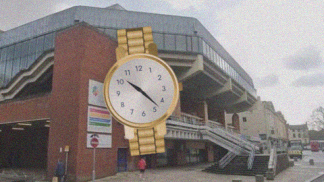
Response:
10h23
